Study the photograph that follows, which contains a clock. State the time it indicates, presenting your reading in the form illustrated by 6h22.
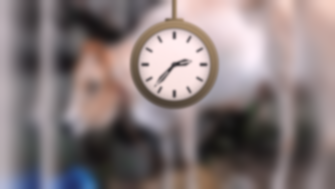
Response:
2h37
